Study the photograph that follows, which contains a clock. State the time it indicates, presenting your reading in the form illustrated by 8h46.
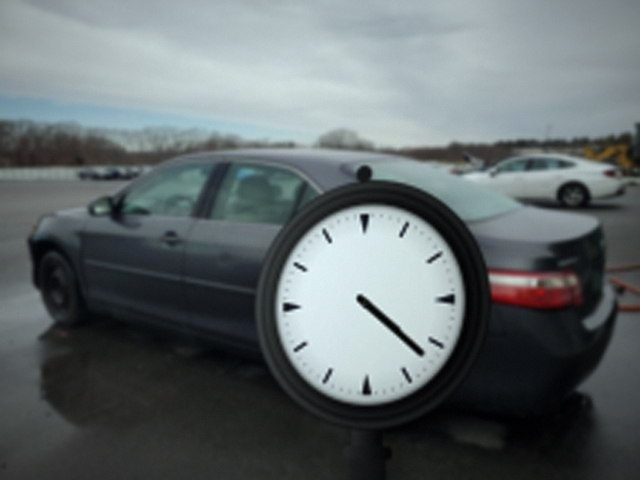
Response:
4h22
